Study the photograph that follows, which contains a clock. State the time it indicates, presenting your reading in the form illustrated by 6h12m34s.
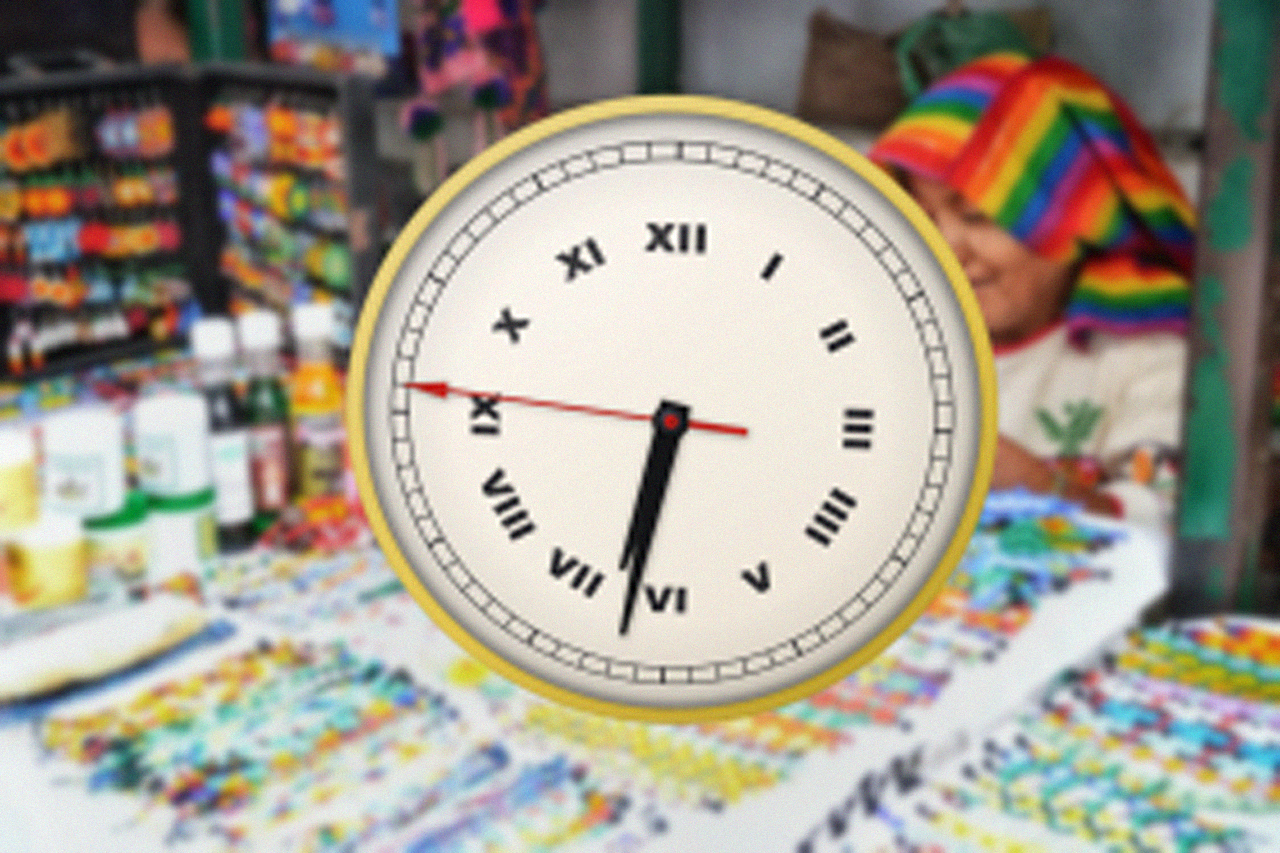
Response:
6h31m46s
